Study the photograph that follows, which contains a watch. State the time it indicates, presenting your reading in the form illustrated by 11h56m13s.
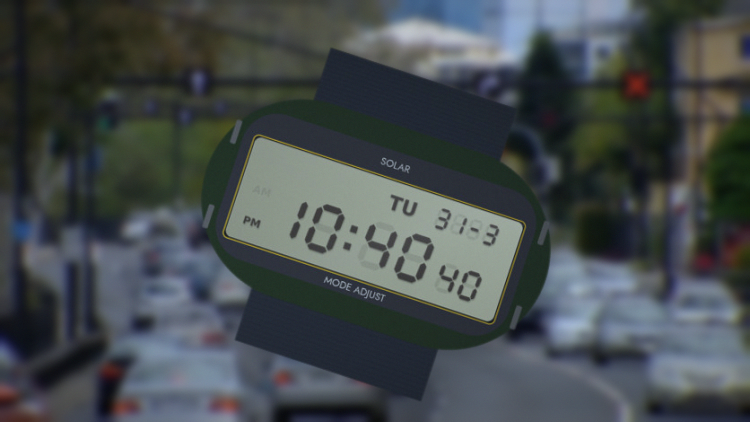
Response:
10h40m40s
